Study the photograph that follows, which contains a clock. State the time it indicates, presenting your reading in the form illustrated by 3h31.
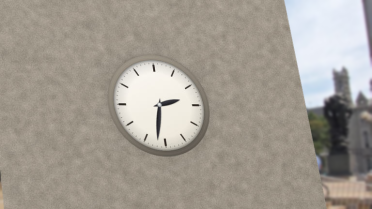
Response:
2h32
